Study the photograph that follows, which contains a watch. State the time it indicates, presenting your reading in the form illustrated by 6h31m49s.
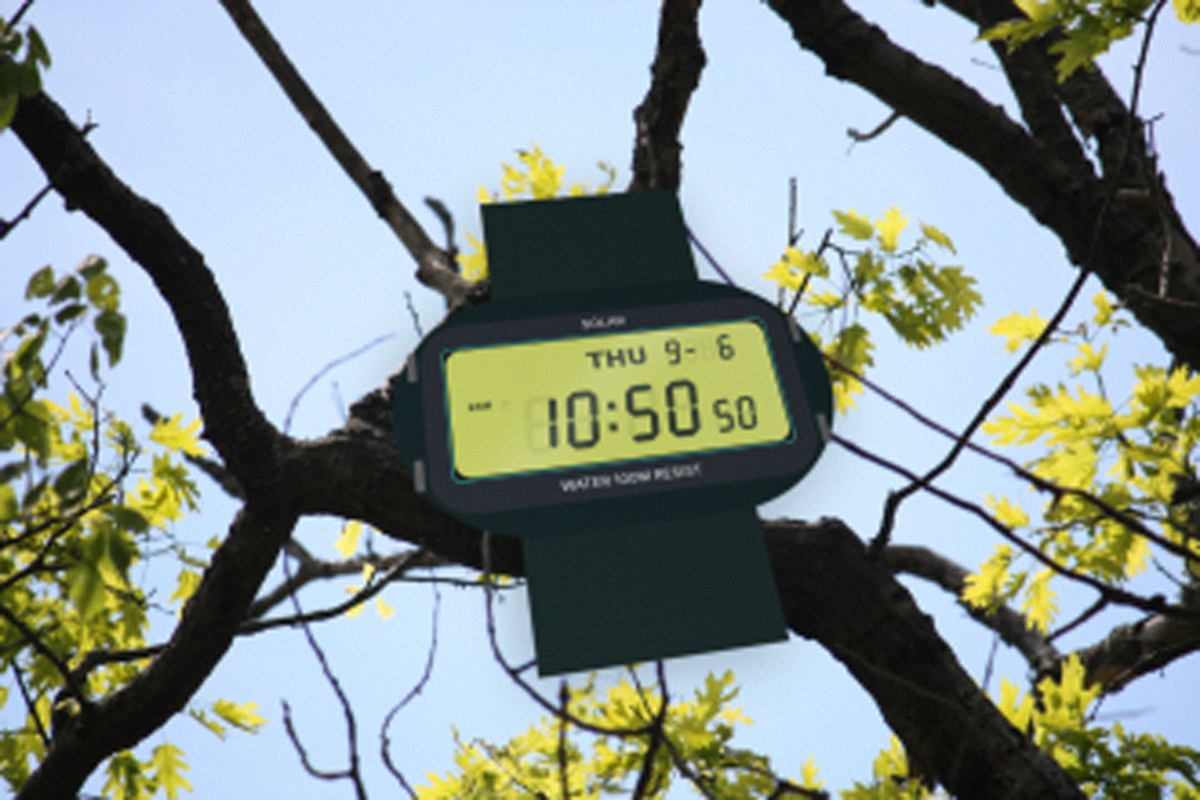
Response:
10h50m50s
